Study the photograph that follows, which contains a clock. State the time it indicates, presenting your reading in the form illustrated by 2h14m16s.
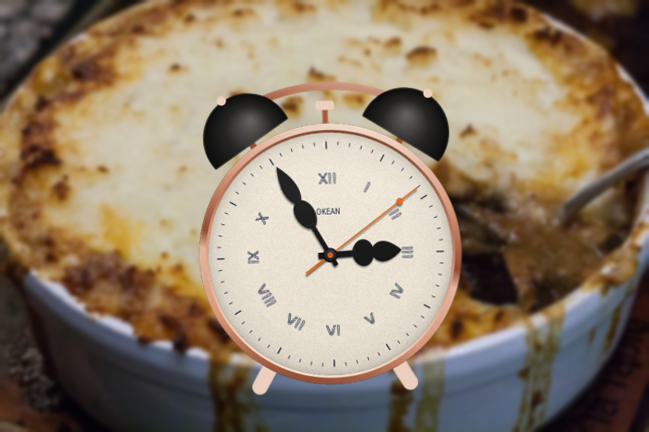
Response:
2h55m09s
